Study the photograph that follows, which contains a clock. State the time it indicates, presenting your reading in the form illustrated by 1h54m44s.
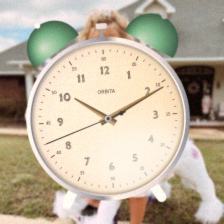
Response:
10h10m42s
